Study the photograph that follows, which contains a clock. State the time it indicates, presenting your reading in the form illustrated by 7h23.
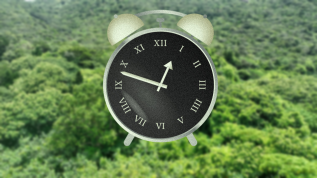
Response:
12h48
